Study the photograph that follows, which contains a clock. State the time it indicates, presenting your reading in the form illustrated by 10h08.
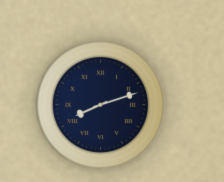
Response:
8h12
